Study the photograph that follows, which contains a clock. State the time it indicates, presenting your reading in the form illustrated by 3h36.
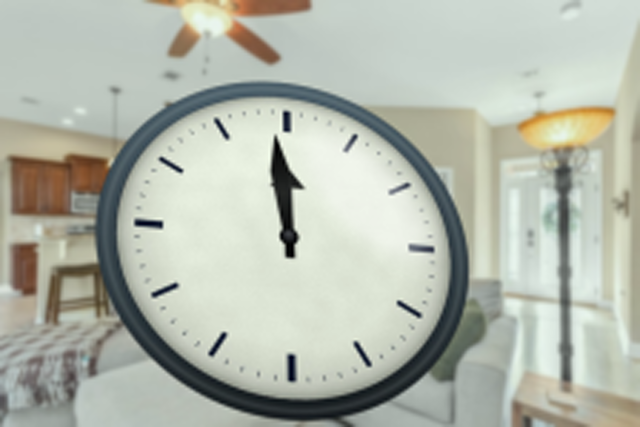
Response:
11h59
